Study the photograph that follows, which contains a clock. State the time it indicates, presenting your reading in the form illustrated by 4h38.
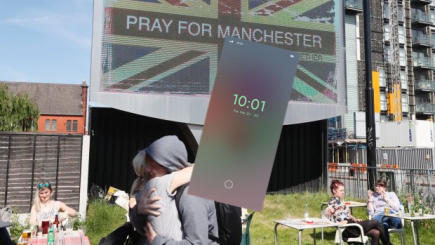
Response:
10h01
